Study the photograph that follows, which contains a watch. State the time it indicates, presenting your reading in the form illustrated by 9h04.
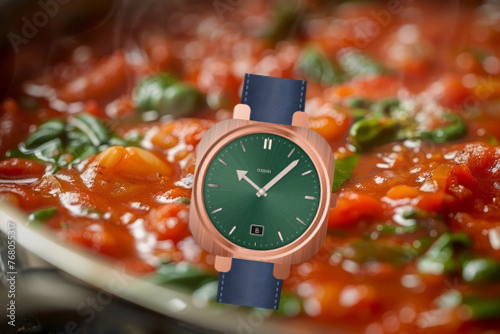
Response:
10h07
